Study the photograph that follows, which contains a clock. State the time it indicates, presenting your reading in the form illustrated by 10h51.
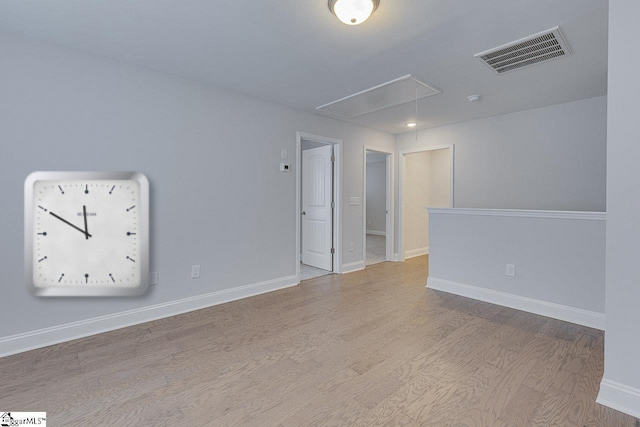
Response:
11h50
